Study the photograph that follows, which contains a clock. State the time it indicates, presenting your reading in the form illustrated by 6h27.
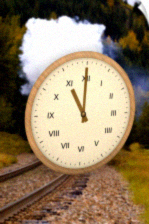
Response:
11h00
